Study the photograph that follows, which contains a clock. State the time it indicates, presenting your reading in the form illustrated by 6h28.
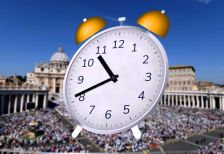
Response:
10h41
